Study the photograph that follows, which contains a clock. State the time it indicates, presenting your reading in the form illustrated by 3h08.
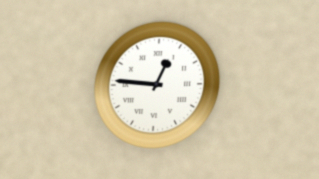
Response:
12h46
